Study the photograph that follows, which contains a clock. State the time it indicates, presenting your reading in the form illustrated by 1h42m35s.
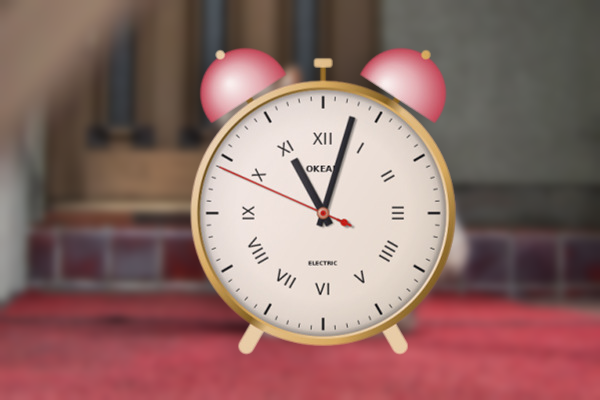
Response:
11h02m49s
